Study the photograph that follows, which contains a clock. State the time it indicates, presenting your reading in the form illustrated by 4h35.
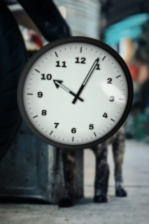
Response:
10h04
